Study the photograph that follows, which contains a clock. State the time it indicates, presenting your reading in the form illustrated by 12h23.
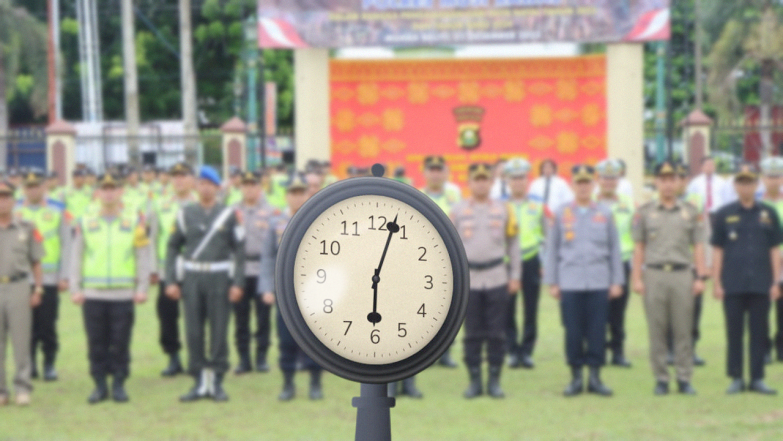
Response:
6h03
